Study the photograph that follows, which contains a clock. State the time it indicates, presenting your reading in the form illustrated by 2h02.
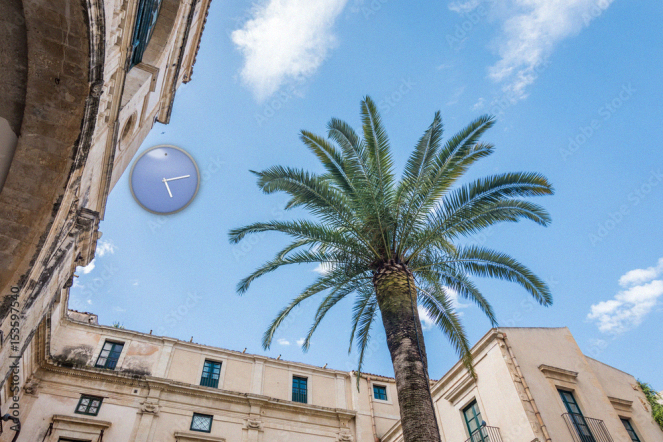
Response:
5h13
